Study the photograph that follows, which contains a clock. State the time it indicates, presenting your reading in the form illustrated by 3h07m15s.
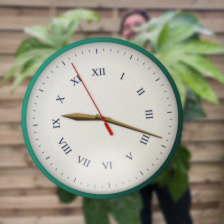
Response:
9h18m56s
